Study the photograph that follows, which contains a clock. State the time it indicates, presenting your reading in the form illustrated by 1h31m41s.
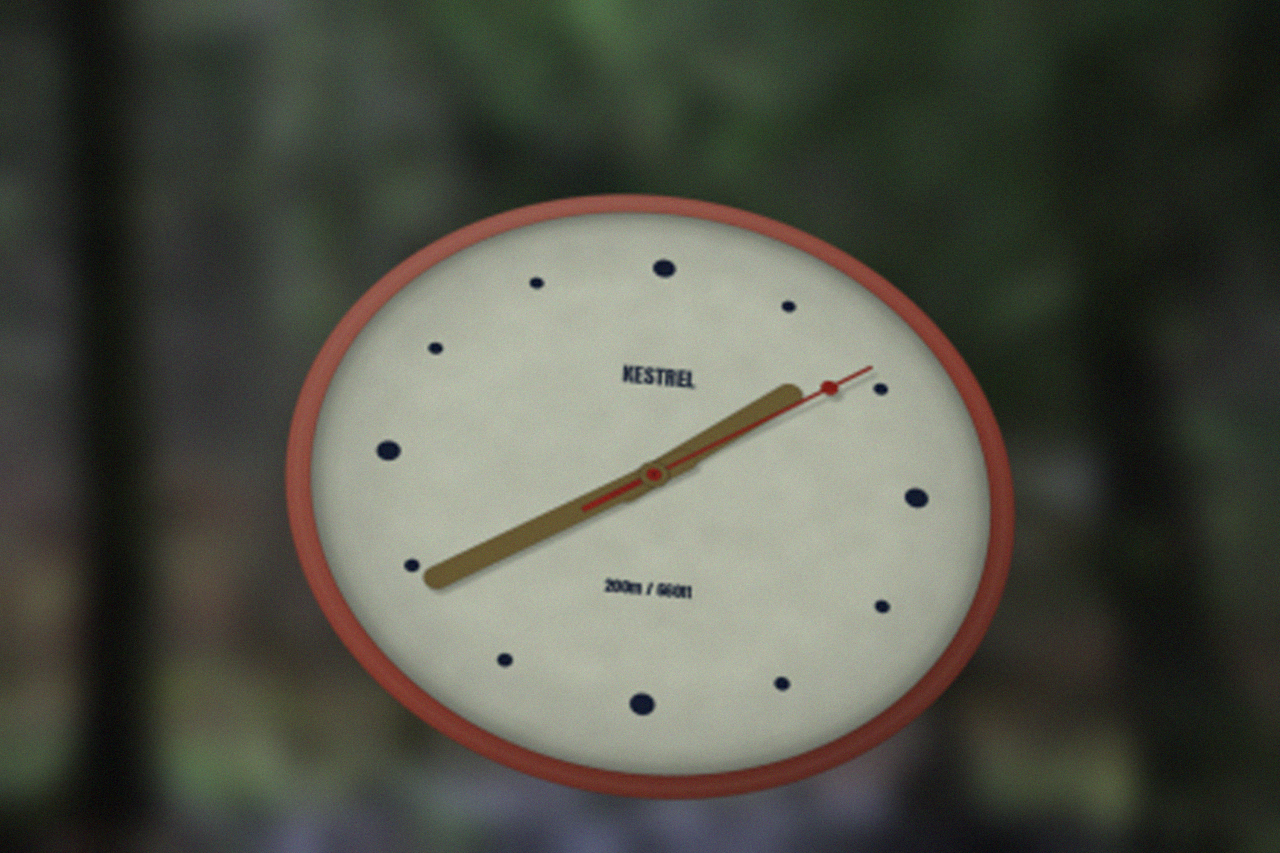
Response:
1h39m09s
